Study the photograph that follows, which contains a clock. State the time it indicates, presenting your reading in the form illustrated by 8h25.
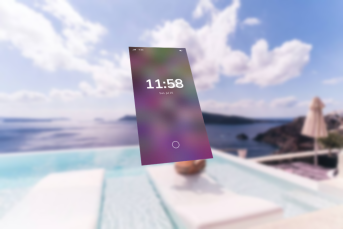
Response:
11h58
